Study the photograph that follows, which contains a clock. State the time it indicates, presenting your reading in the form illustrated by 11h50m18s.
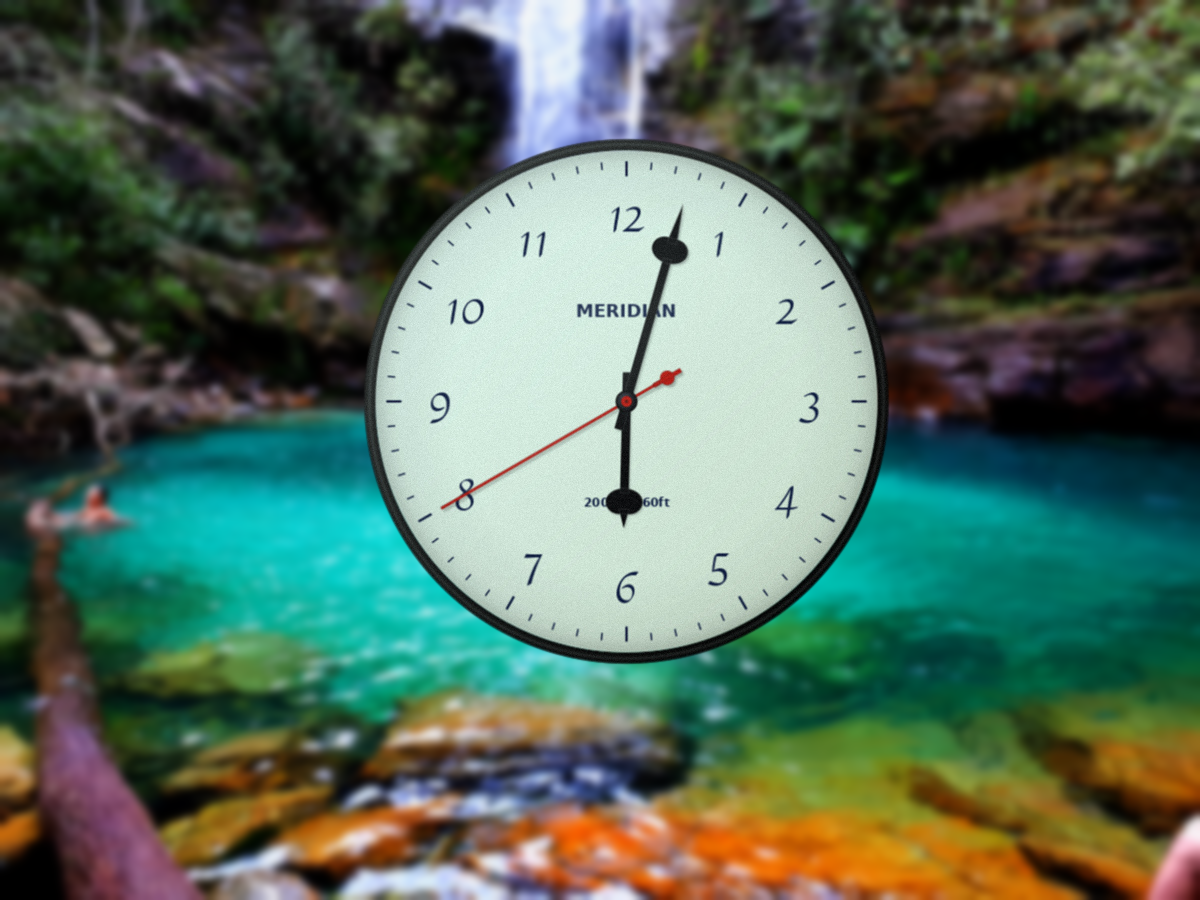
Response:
6h02m40s
